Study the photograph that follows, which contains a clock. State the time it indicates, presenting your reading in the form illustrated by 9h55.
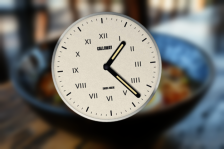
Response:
1h23
